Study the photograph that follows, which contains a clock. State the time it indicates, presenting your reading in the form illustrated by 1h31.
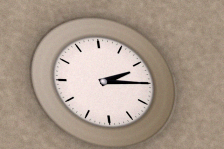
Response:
2h15
